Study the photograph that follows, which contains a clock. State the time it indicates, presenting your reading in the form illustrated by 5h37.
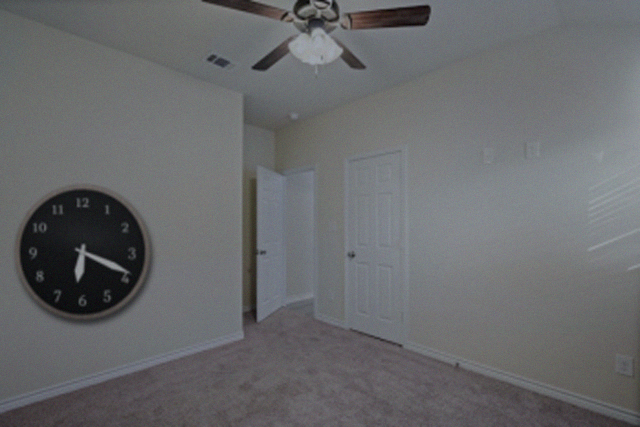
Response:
6h19
